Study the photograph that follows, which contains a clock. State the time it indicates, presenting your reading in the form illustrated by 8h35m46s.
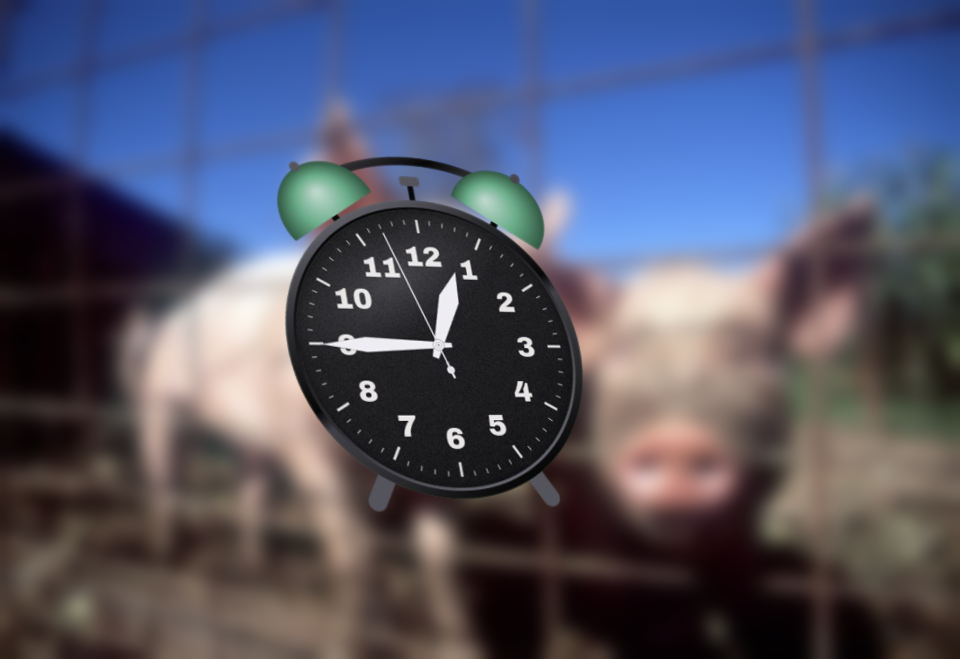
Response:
12h44m57s
